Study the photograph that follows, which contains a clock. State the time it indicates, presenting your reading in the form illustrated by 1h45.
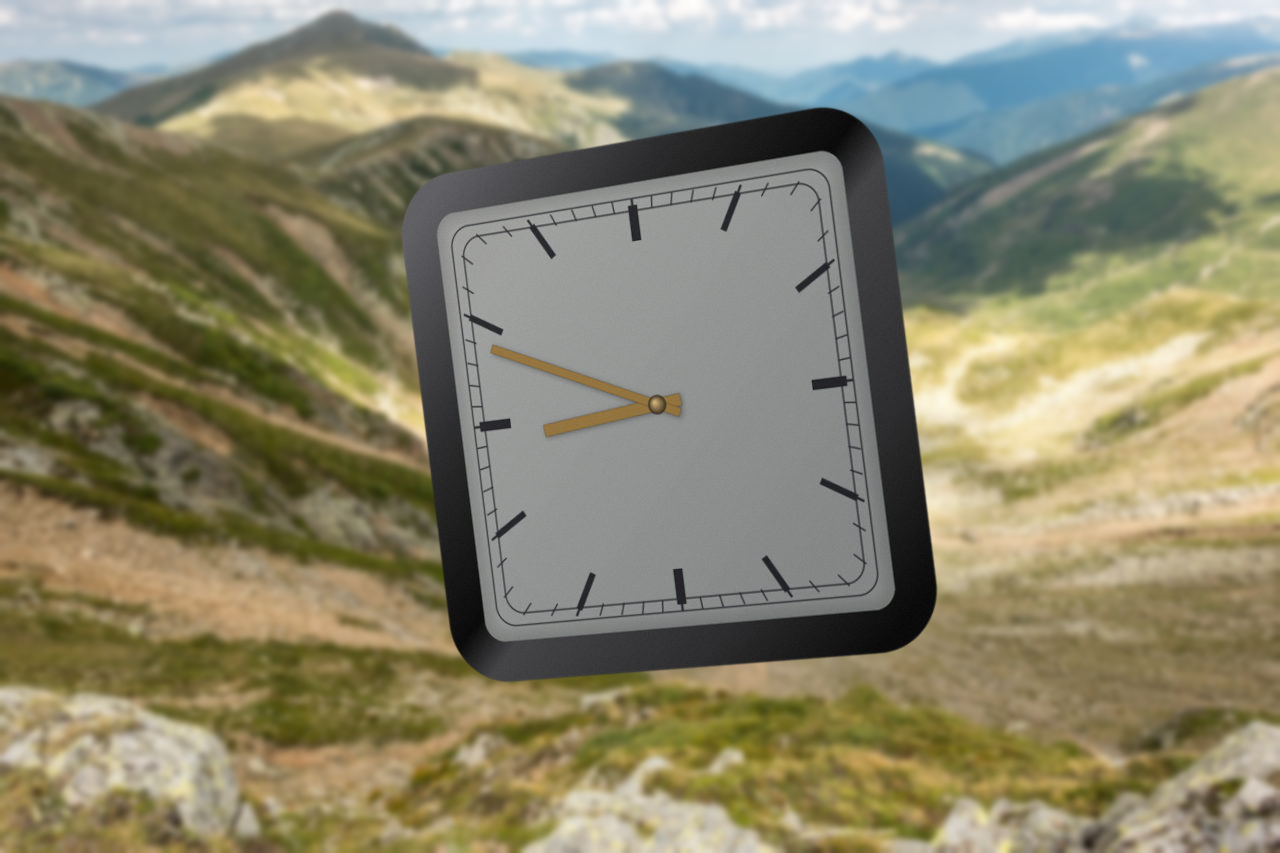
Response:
8h49
